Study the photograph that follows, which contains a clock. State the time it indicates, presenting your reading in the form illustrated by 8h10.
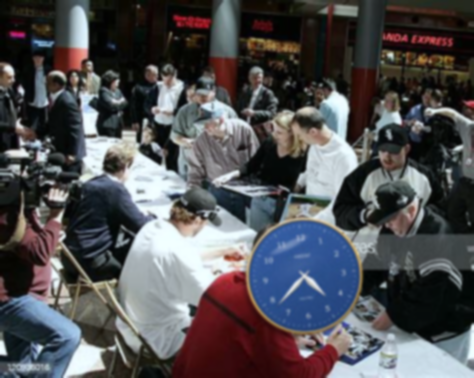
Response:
4h38
